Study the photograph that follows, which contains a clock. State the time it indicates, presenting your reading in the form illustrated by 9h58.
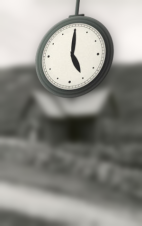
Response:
5h00
